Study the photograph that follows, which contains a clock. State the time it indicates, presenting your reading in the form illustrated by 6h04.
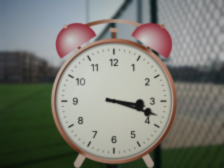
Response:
3h18
